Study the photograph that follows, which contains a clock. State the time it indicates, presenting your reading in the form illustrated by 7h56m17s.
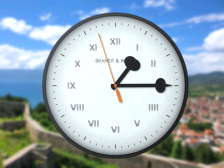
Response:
1h14m57s
